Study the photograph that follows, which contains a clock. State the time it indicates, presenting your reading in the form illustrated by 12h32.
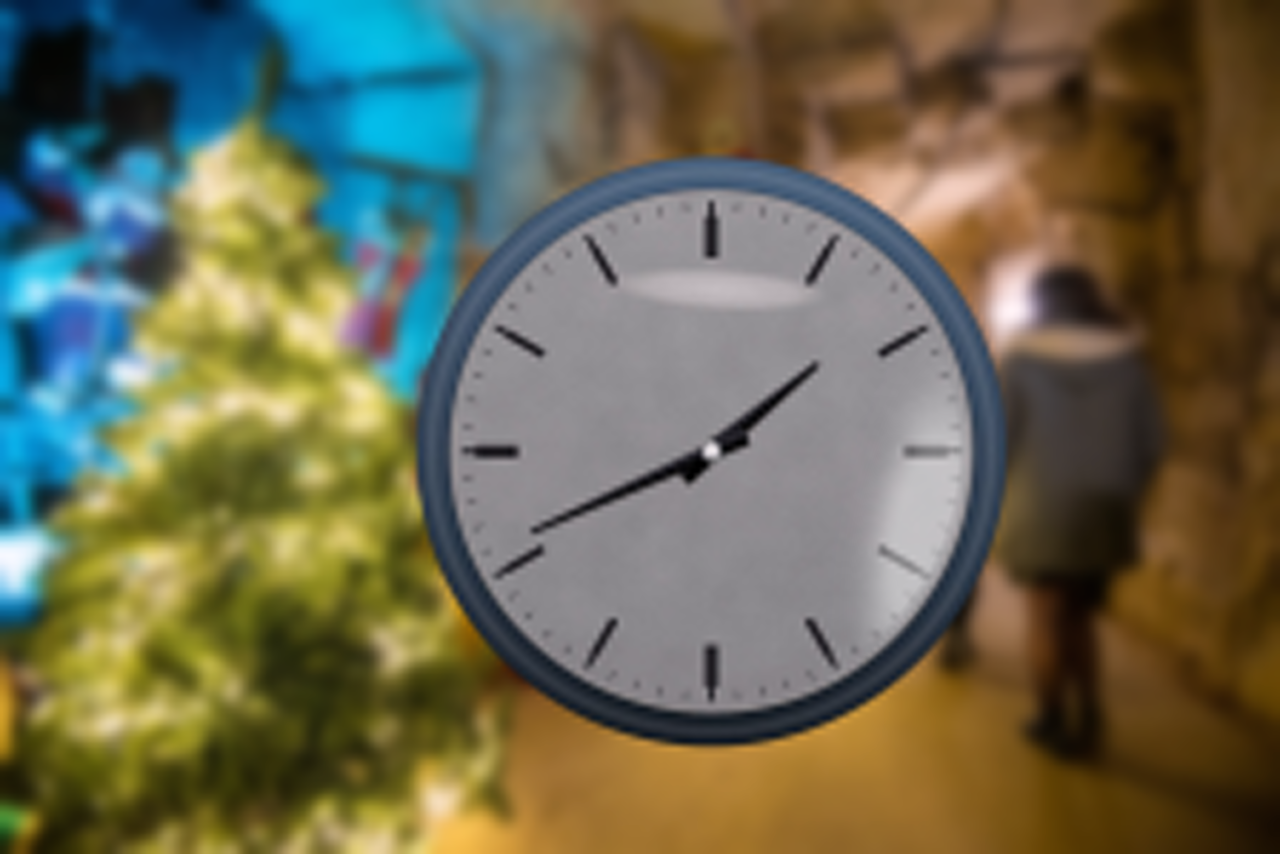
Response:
1h41
